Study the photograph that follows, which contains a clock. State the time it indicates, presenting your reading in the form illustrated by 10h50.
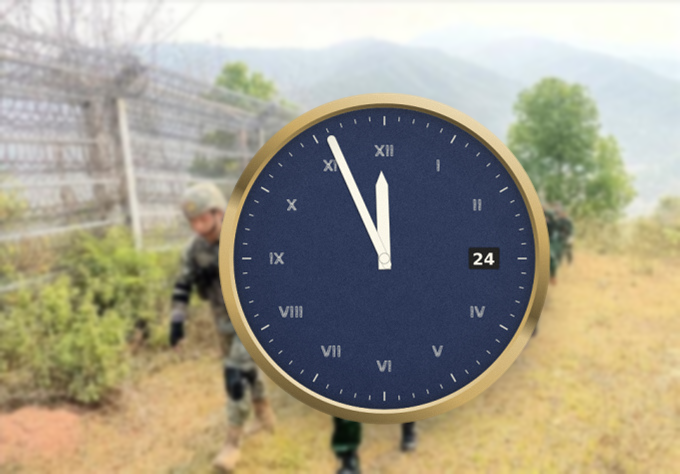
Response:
11h56
